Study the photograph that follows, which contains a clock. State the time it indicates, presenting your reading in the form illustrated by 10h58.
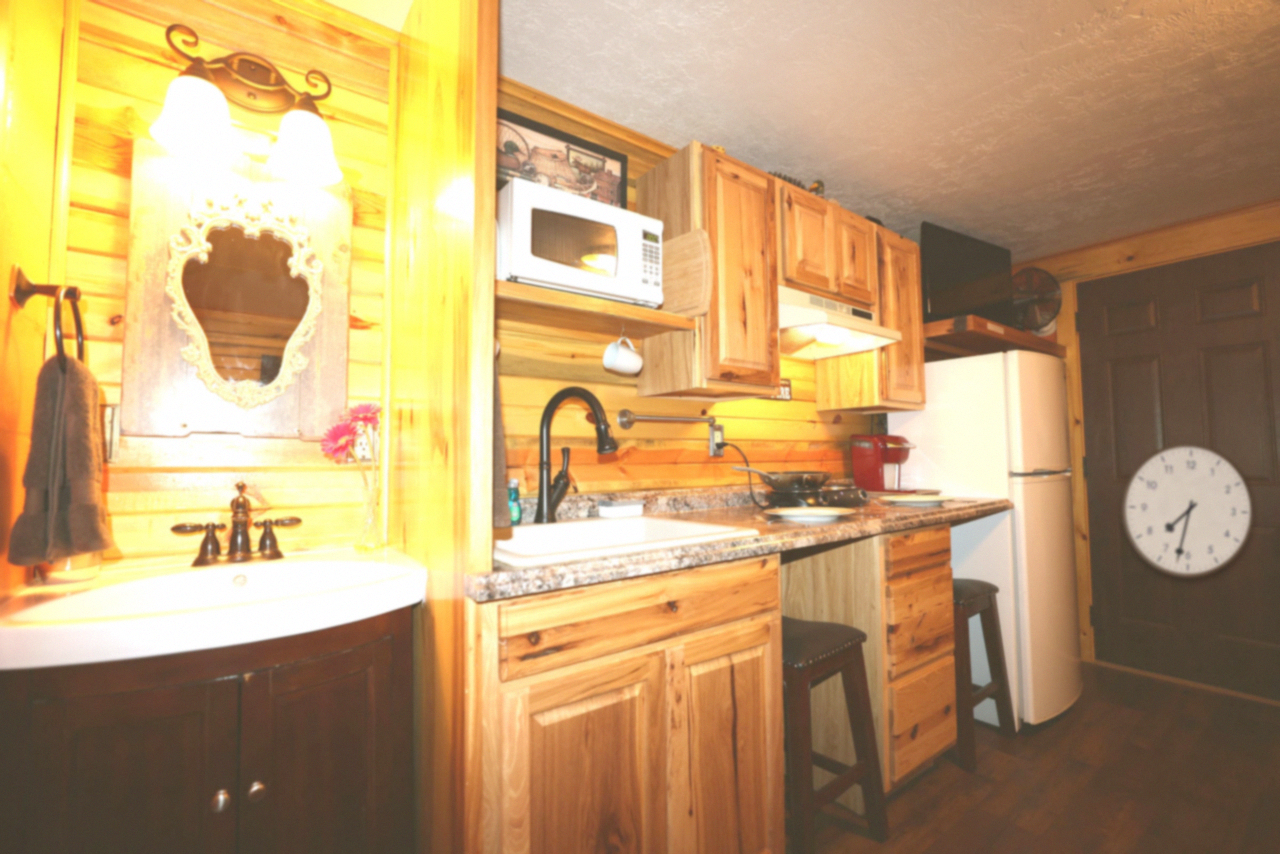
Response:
7h32
